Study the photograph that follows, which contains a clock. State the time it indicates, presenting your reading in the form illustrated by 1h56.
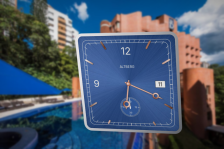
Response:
6h19
